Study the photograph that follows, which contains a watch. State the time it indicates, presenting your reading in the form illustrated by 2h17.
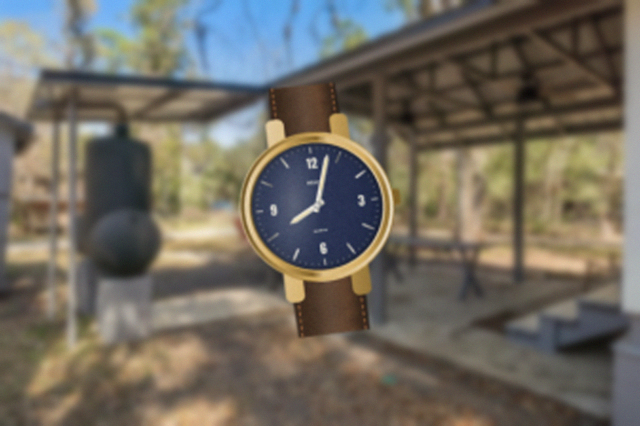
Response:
8h03
